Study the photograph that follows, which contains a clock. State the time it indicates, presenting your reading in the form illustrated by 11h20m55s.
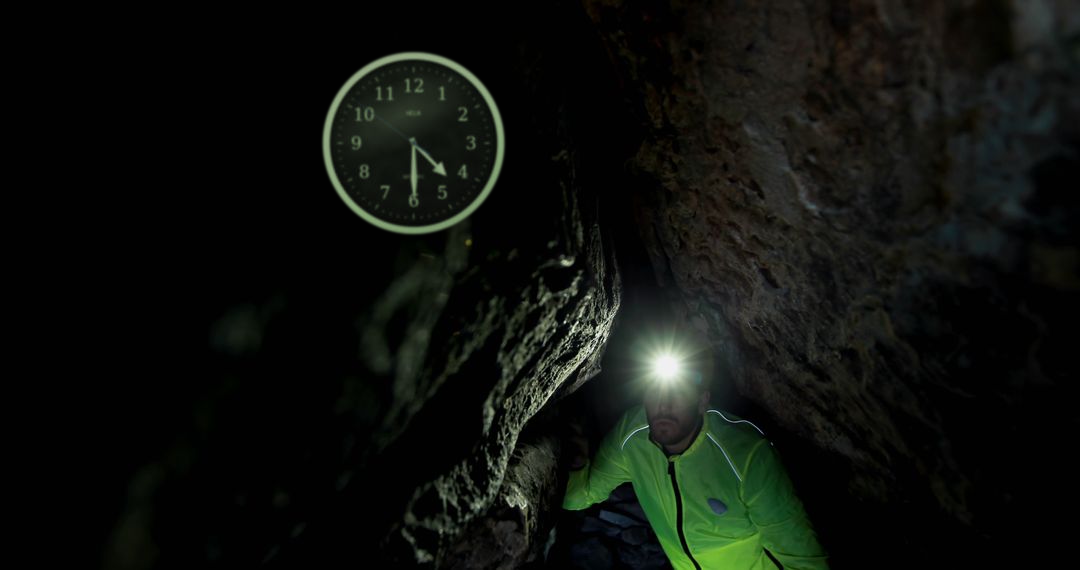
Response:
4h29m51s
